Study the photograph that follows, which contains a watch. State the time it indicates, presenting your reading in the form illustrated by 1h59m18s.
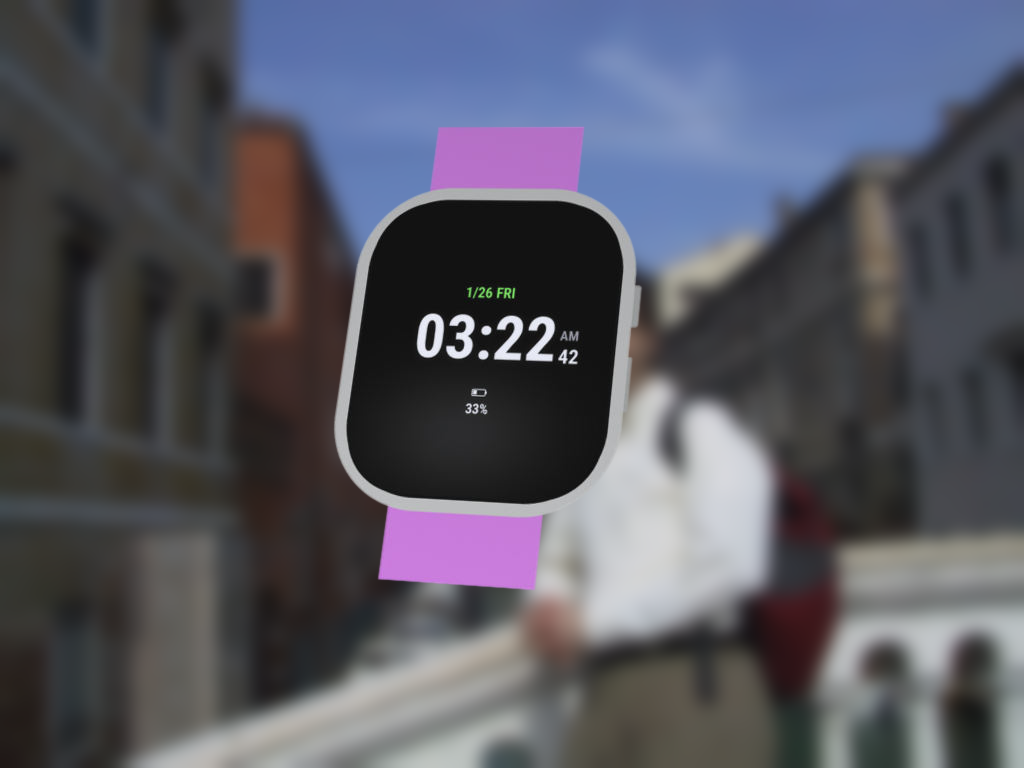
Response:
3h22m42s
